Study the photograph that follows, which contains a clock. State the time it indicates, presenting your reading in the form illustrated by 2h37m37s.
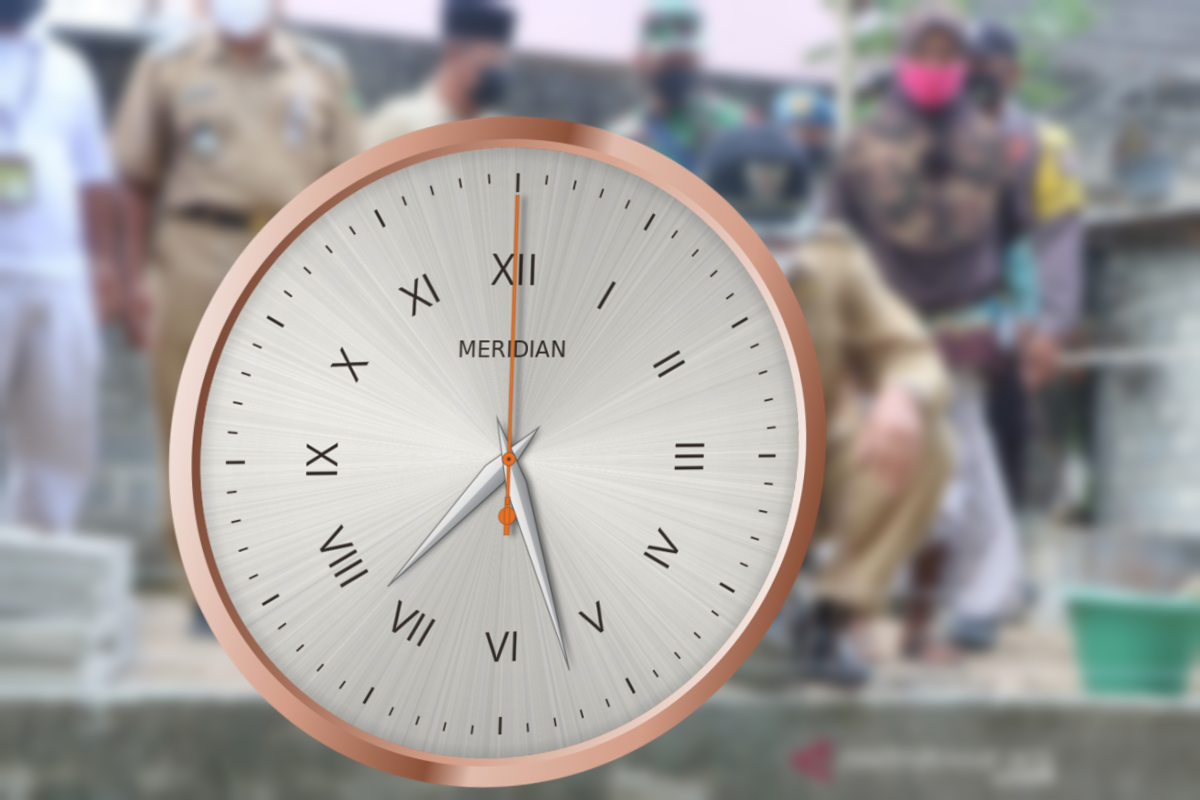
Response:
7h27m00s
